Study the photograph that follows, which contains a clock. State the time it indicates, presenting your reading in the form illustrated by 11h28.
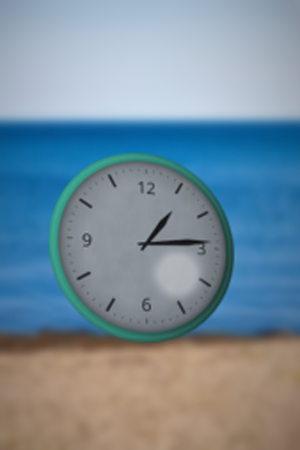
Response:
1h14
